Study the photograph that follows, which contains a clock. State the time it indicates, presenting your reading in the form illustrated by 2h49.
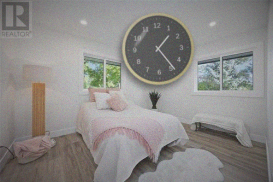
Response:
1h24
